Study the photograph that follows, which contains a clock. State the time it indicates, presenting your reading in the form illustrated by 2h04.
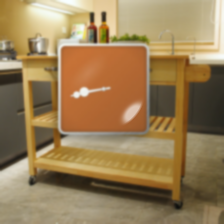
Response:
8h43
